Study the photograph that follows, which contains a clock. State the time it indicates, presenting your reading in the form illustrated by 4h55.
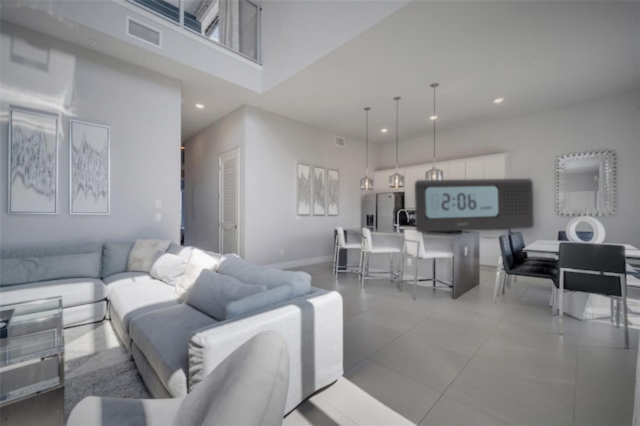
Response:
2h06
